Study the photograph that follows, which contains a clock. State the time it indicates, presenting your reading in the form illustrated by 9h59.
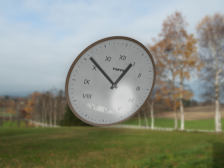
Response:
12h51
